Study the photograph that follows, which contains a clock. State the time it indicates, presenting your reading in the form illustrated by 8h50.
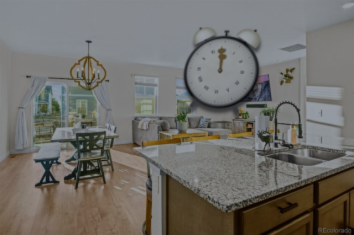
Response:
11h59
